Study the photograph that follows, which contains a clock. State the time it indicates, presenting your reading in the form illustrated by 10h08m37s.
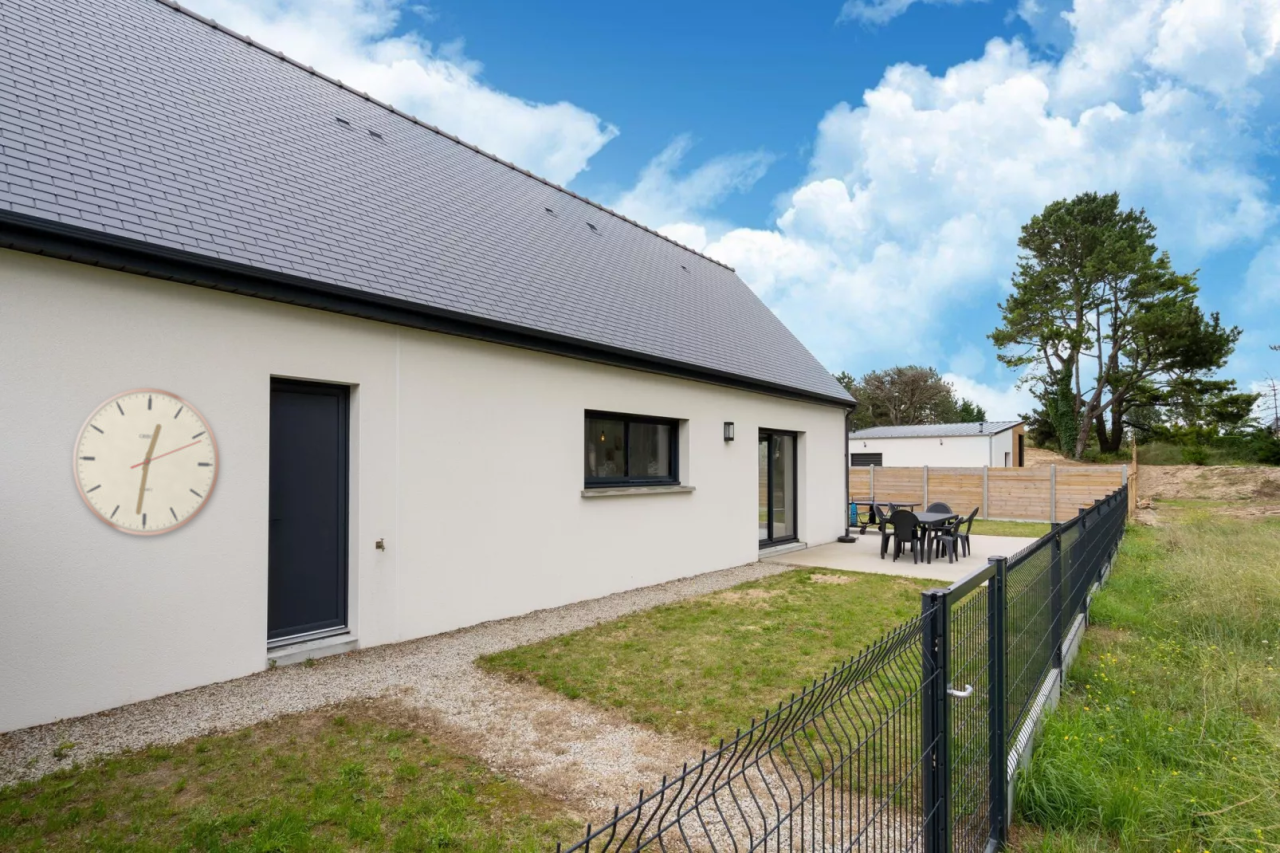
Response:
12h31m11s
